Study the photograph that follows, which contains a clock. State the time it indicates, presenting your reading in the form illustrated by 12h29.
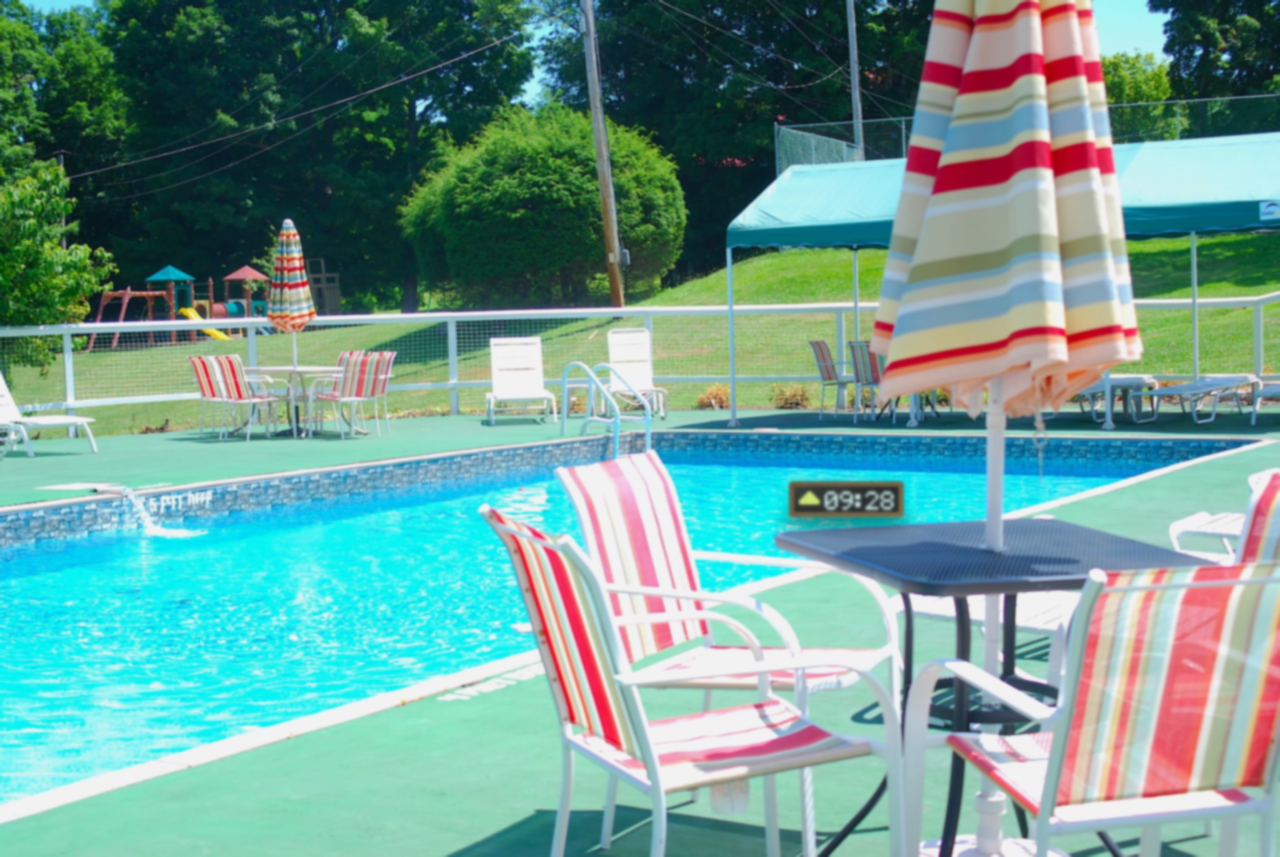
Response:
9h28
